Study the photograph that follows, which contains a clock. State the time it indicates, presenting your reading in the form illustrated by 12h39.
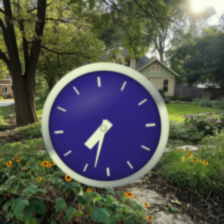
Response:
7h33
